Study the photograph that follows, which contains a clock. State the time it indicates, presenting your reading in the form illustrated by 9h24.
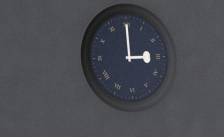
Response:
3h00
